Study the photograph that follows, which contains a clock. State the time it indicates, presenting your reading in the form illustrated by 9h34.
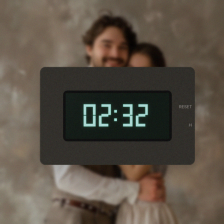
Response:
2h32
